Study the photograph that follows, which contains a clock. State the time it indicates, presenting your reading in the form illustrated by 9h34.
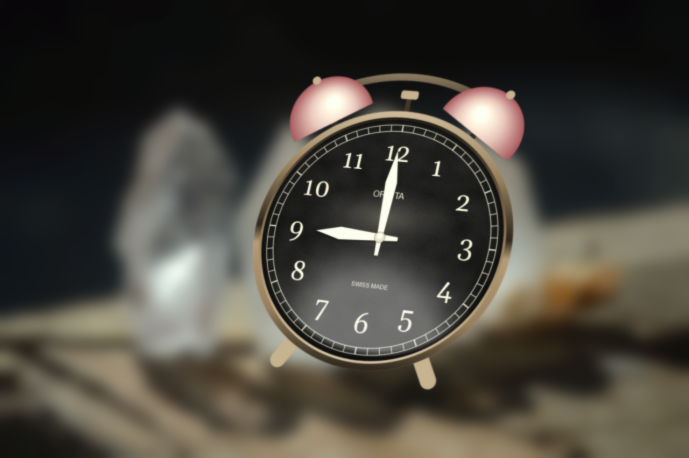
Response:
9h00
